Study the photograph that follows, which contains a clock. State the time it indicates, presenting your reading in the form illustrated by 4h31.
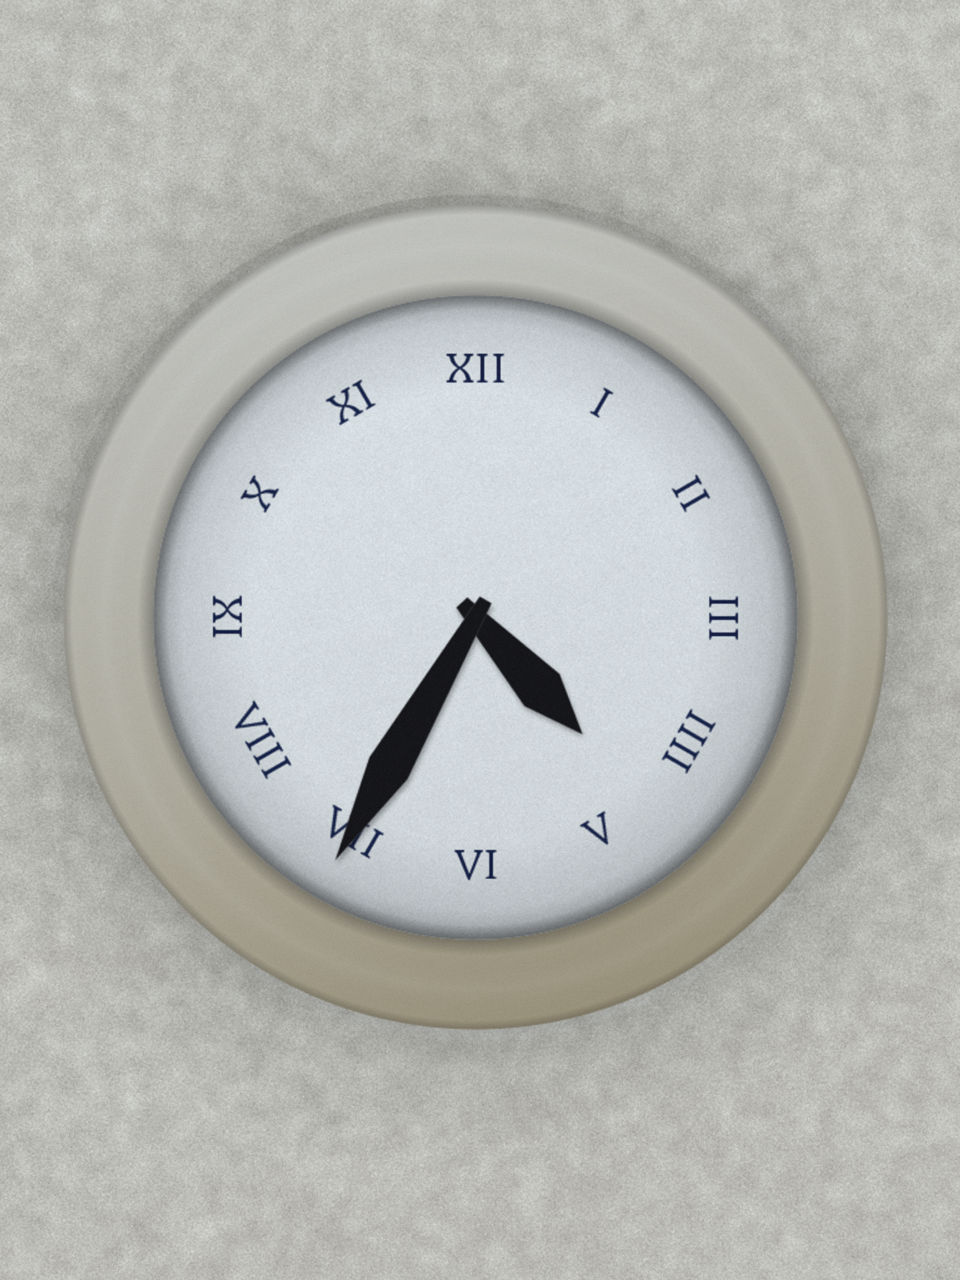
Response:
4h35
